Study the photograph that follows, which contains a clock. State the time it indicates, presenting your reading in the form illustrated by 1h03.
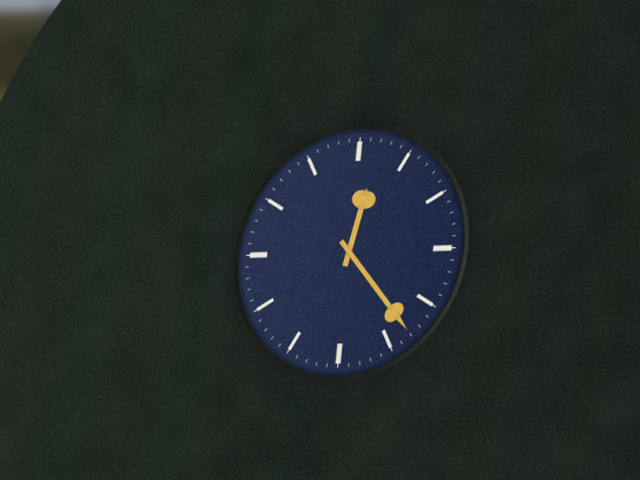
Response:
12h23
